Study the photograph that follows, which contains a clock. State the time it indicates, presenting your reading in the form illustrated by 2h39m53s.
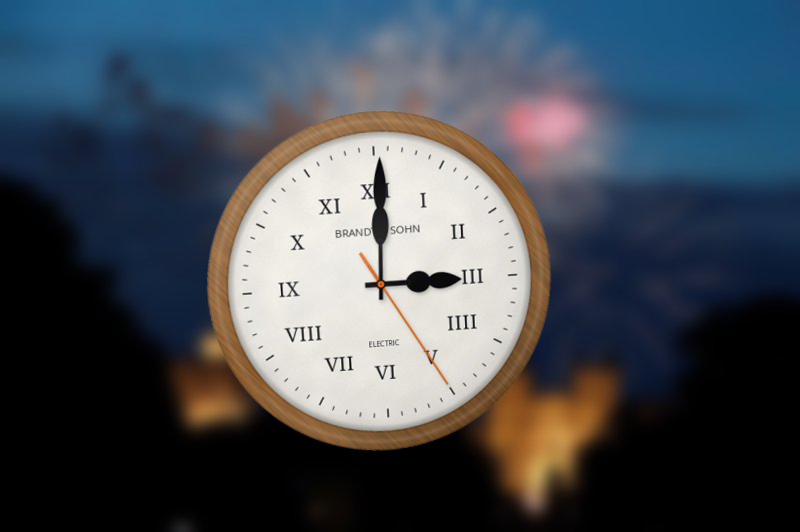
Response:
3h00m25s
